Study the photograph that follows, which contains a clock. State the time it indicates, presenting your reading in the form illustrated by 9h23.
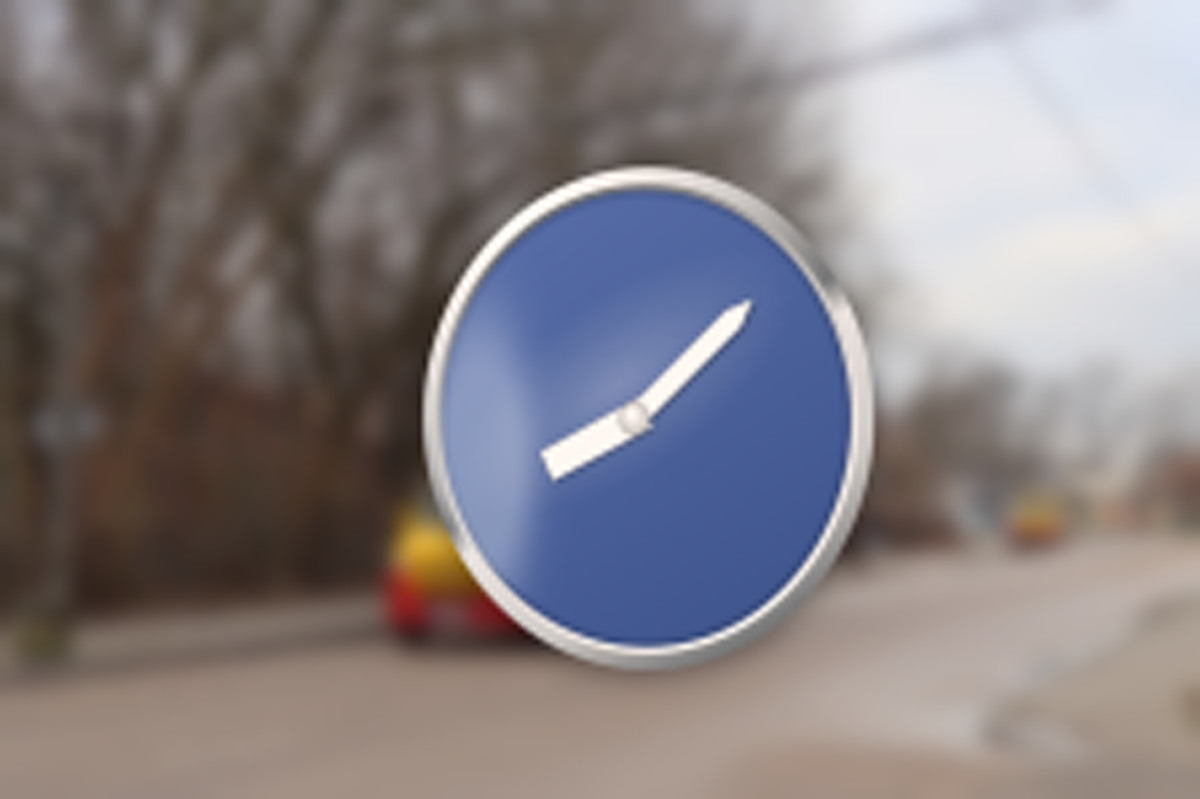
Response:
8h08
